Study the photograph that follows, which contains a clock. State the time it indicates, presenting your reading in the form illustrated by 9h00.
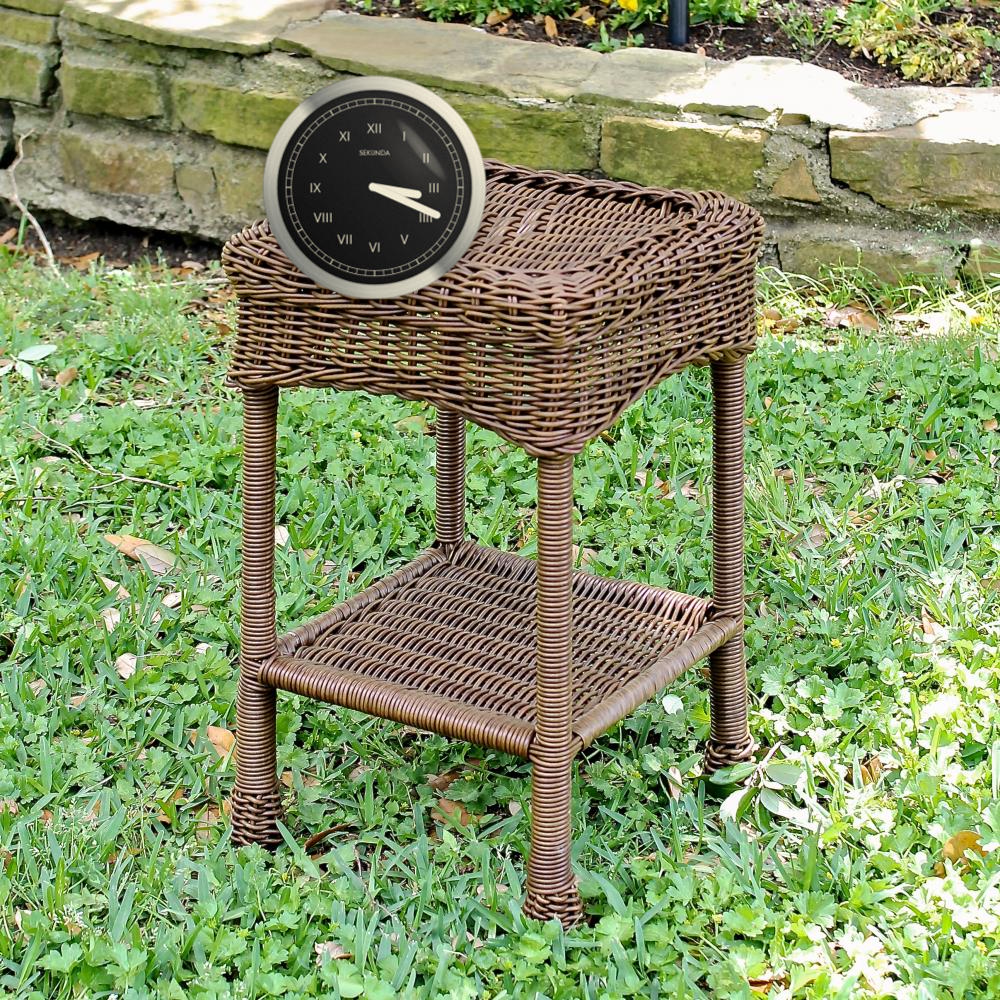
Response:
3h19
